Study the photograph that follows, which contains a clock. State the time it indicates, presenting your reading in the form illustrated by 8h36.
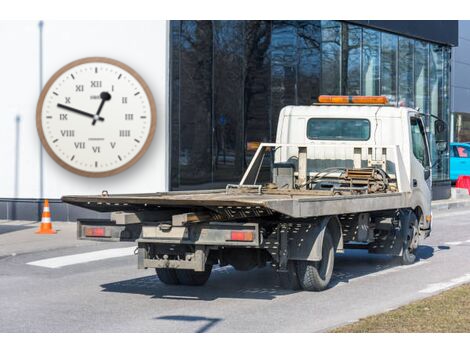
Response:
12h48
